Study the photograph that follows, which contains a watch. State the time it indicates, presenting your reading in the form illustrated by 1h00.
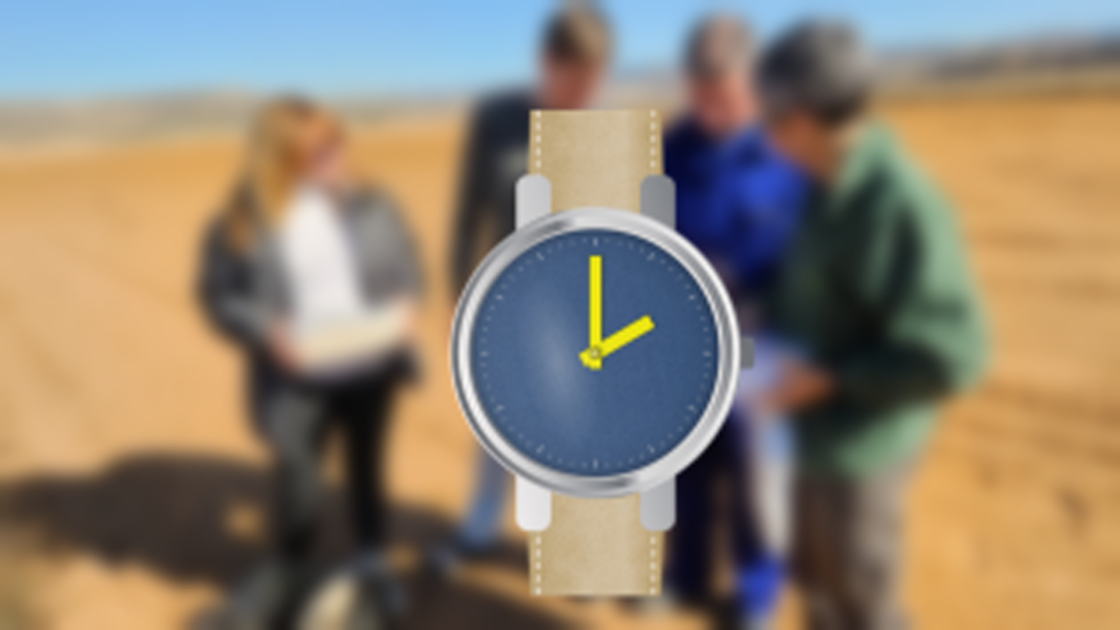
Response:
2h00
